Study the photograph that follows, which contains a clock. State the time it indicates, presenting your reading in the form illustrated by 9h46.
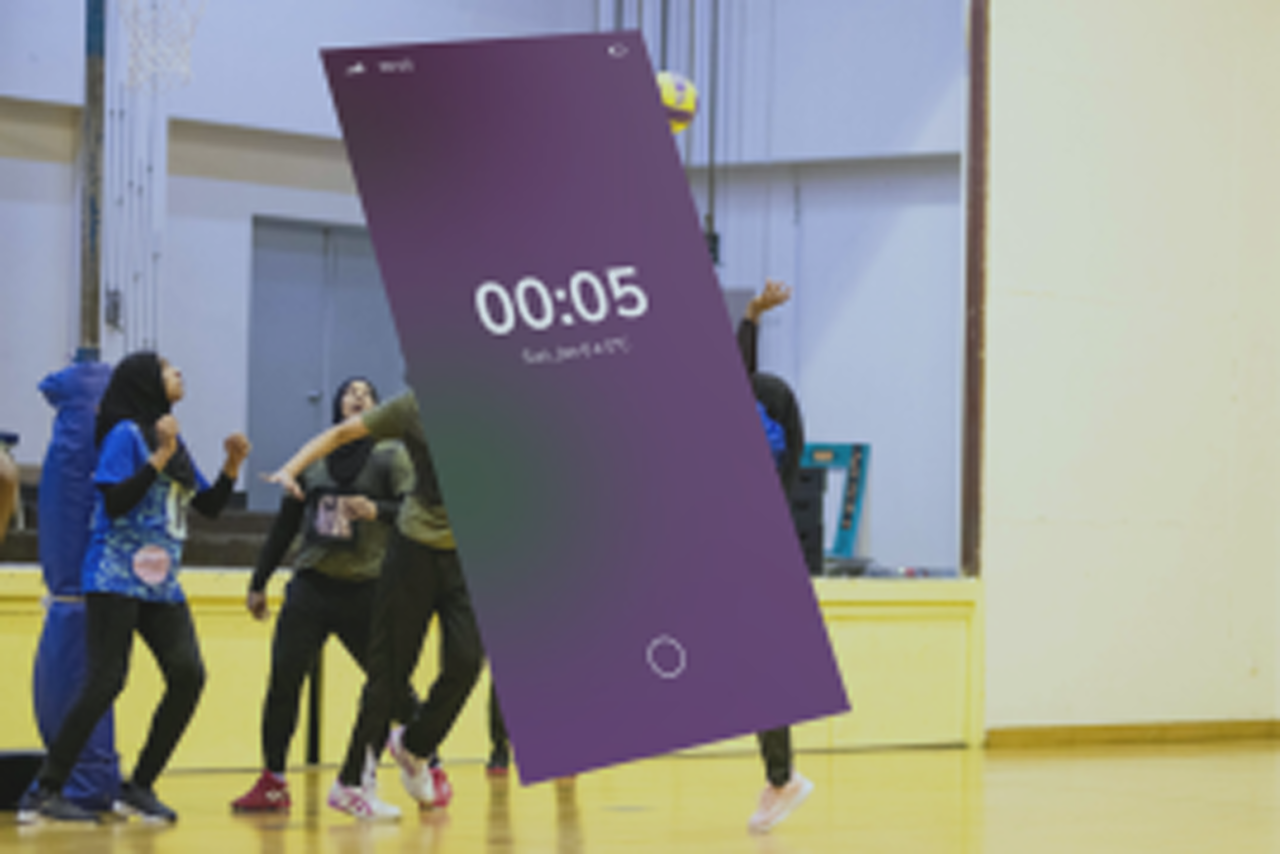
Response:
0h05
